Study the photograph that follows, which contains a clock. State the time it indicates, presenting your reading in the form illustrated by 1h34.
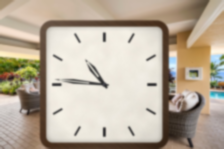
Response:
10h46
